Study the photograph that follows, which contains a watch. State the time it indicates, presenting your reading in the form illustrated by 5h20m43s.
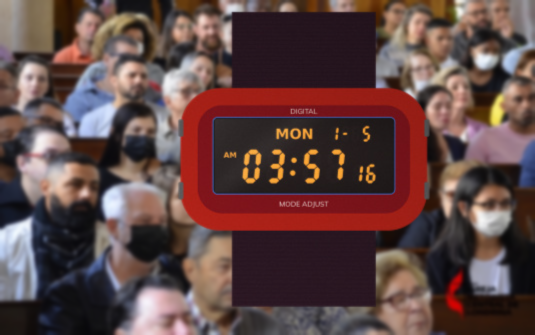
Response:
3h57m16s
